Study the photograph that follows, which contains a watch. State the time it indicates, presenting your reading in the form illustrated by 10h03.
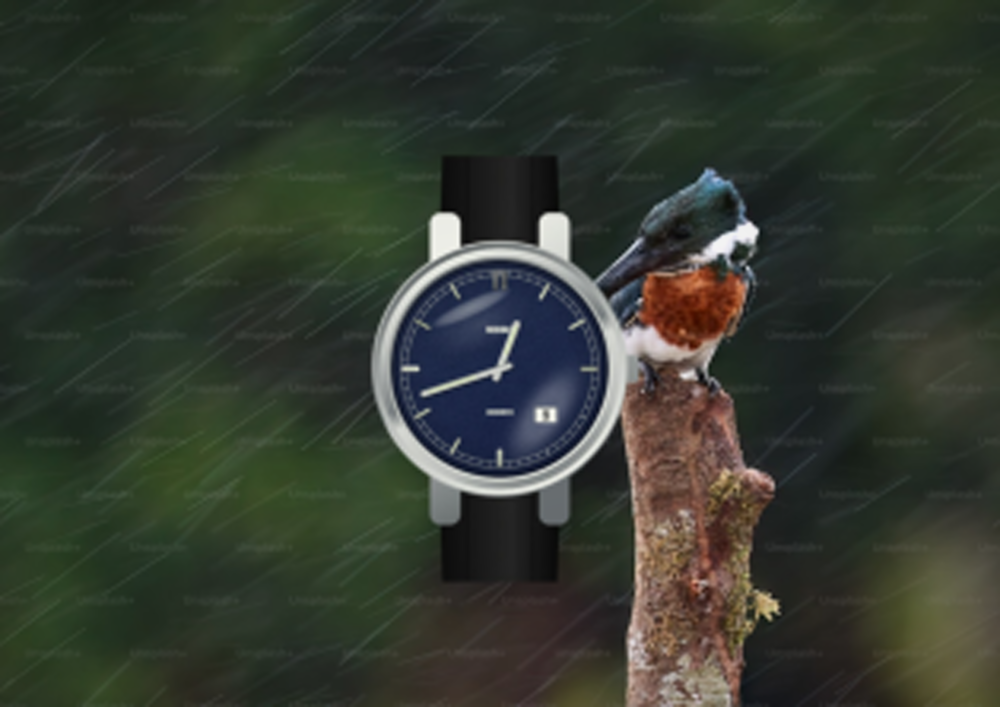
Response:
12h42
